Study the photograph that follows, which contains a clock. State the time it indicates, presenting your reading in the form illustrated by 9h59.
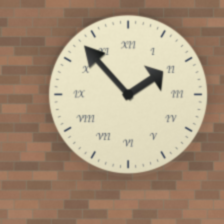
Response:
1h53
